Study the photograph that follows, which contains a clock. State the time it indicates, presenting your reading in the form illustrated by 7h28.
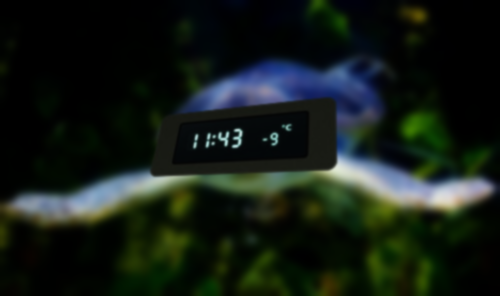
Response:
11h43
